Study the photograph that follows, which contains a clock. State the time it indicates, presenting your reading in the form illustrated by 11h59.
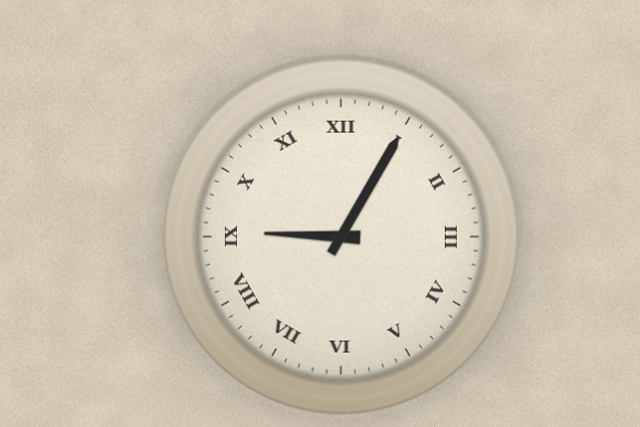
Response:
9h05
